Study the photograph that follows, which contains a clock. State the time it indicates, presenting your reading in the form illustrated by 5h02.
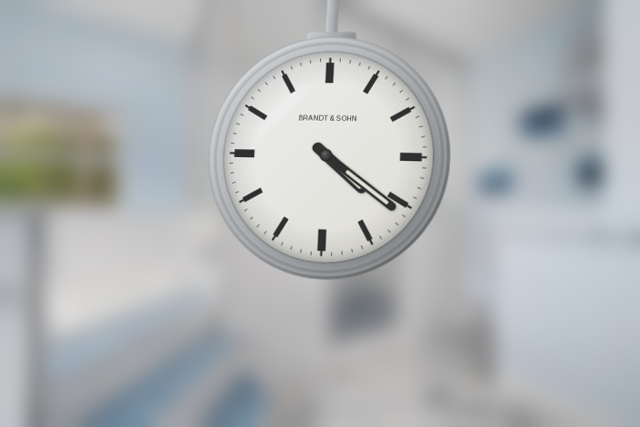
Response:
4h21
